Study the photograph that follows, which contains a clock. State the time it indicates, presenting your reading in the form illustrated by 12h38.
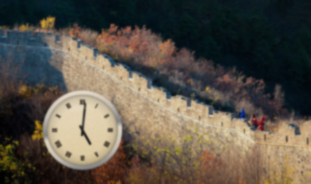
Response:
5h01
